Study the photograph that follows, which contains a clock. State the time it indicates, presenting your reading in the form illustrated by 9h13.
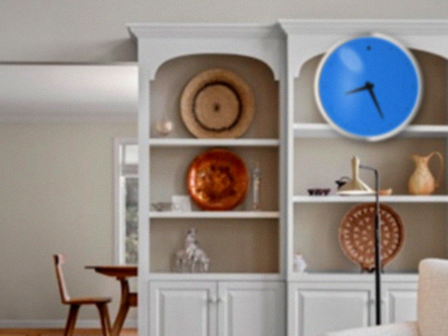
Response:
8h26
